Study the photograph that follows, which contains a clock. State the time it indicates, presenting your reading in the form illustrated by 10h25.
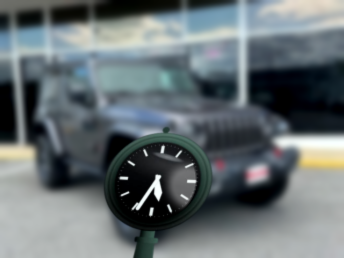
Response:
5h34
